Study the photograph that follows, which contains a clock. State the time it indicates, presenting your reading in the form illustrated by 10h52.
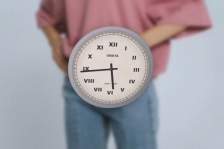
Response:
5h44
